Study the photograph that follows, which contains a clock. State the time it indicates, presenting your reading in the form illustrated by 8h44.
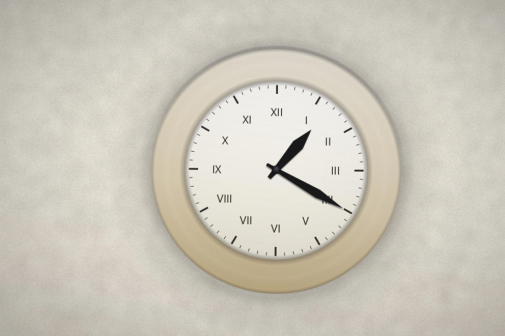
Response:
1h20
